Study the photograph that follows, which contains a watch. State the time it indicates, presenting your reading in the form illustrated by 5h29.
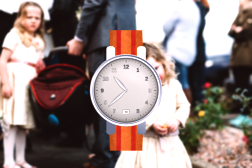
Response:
10h38
